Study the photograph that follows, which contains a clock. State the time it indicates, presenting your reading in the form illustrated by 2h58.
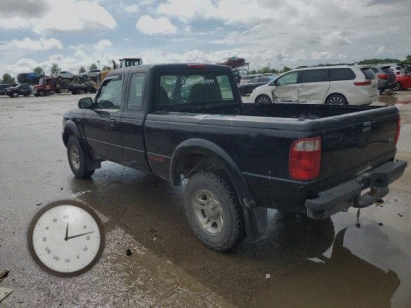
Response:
12h13
